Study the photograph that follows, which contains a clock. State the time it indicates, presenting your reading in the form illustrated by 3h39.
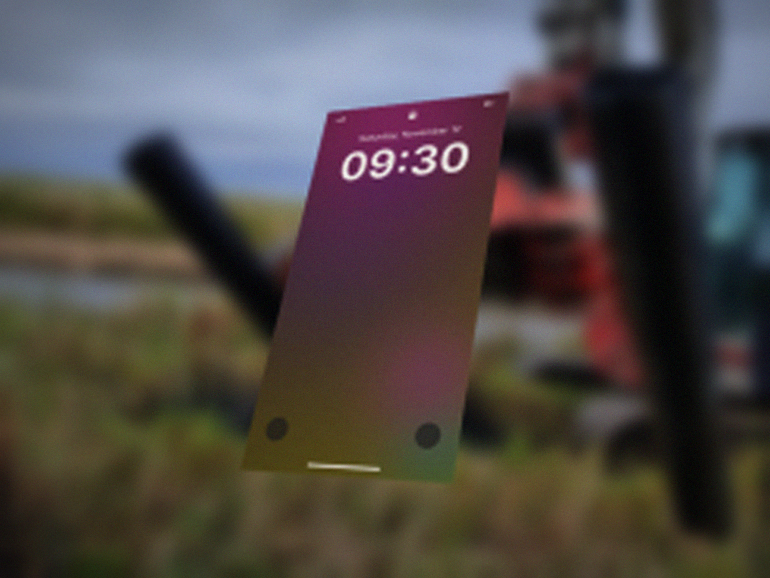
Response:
9h30
